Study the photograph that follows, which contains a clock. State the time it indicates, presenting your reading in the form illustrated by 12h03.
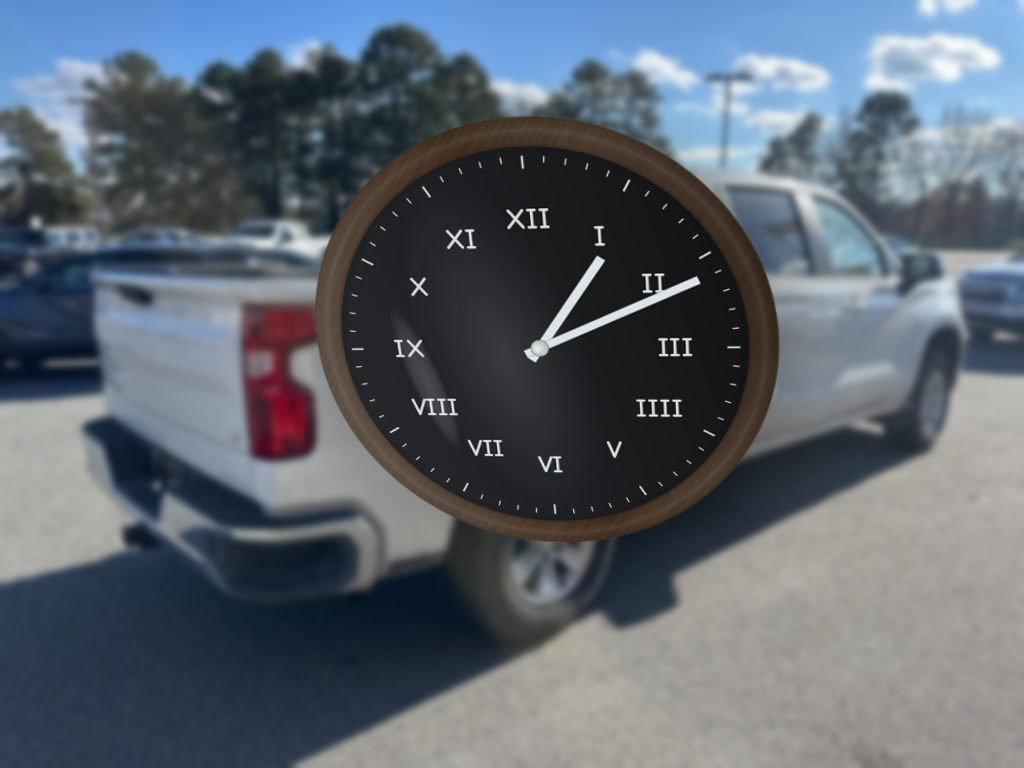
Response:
1h11
